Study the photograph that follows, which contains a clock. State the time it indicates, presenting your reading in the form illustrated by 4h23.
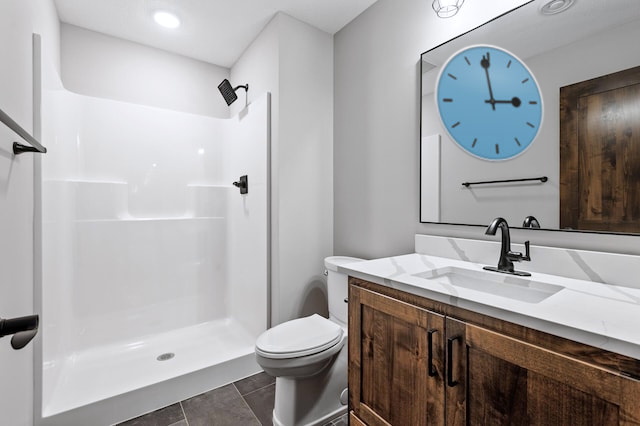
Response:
2h59
